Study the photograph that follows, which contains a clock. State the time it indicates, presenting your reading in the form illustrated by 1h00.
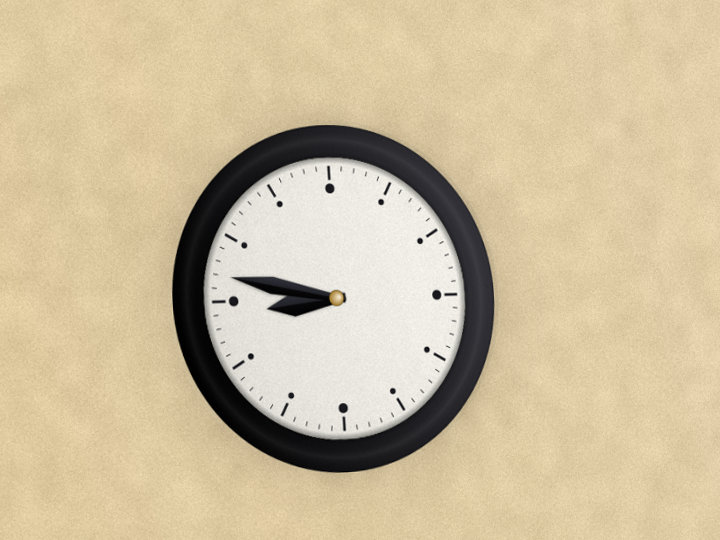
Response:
8h47
